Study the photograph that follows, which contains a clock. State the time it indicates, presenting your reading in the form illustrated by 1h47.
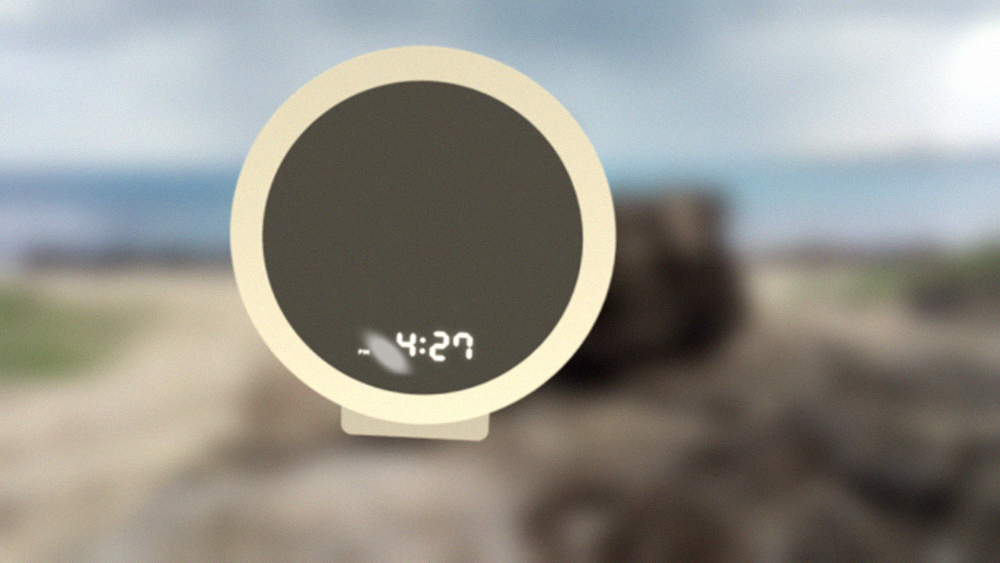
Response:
4h27
